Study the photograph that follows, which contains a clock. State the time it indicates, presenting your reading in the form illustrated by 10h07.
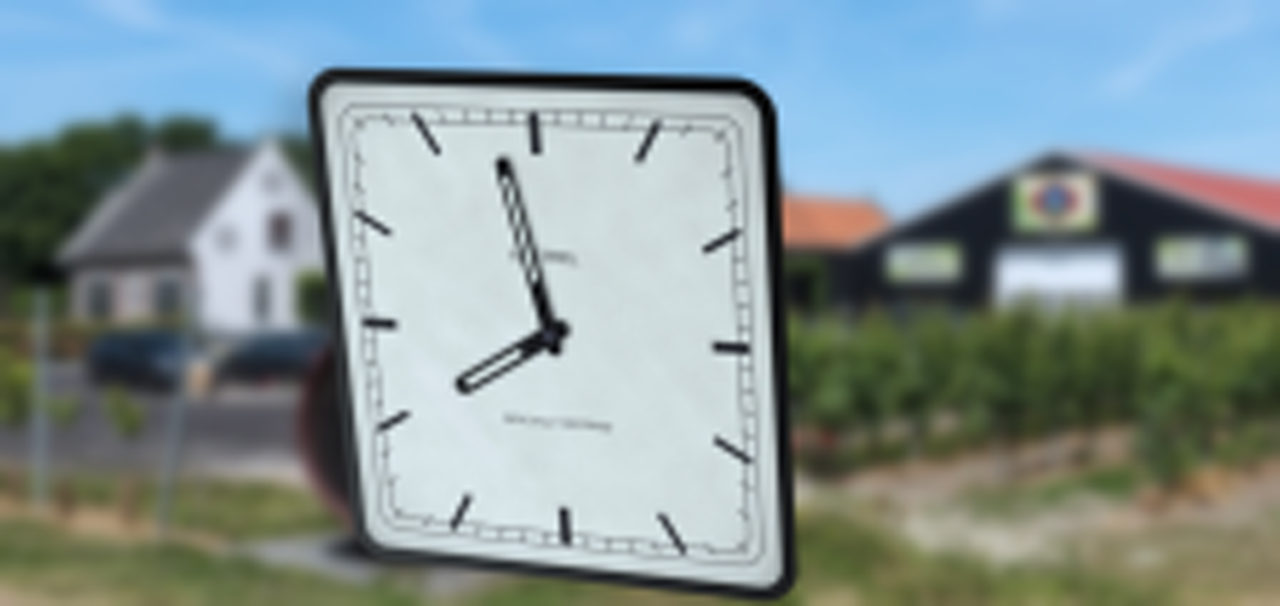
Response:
7h58
